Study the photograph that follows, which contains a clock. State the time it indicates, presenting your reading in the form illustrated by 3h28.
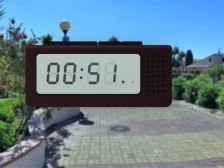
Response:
0h51
